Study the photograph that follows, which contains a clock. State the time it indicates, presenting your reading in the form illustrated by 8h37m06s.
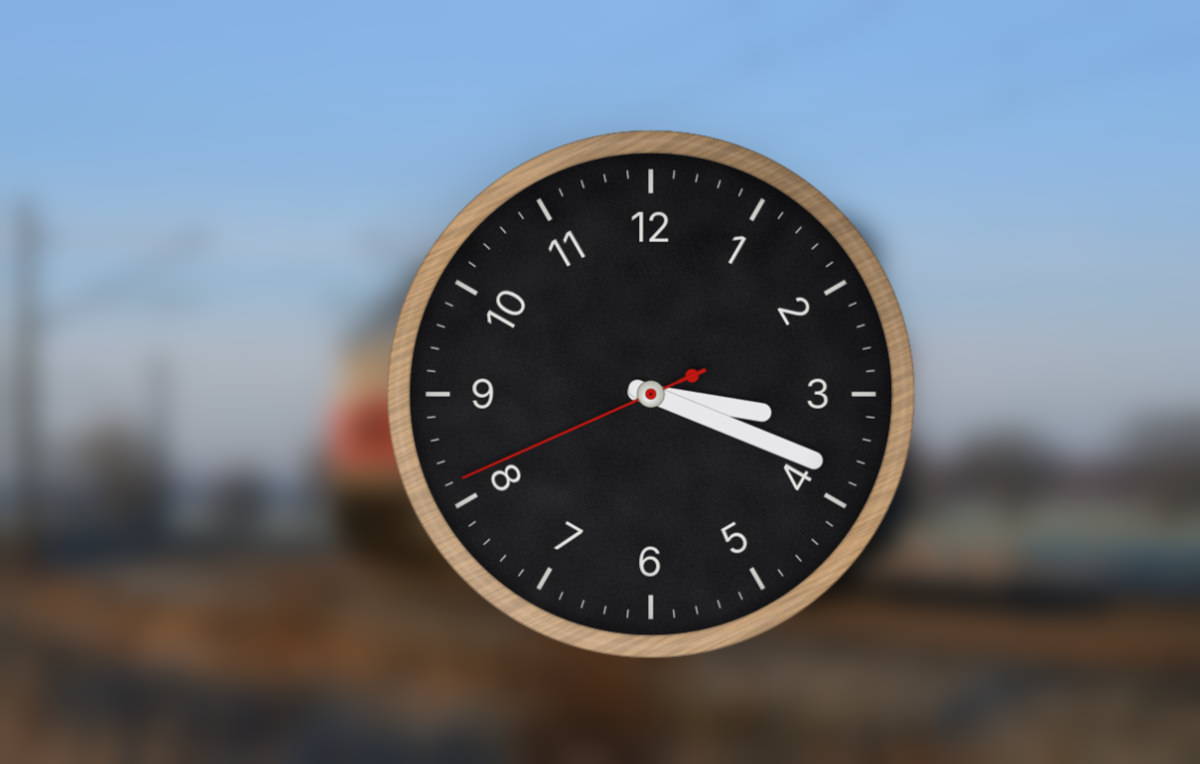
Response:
3h18m41s
